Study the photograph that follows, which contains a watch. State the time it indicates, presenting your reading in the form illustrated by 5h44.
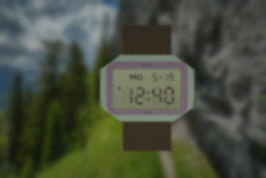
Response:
12h40
